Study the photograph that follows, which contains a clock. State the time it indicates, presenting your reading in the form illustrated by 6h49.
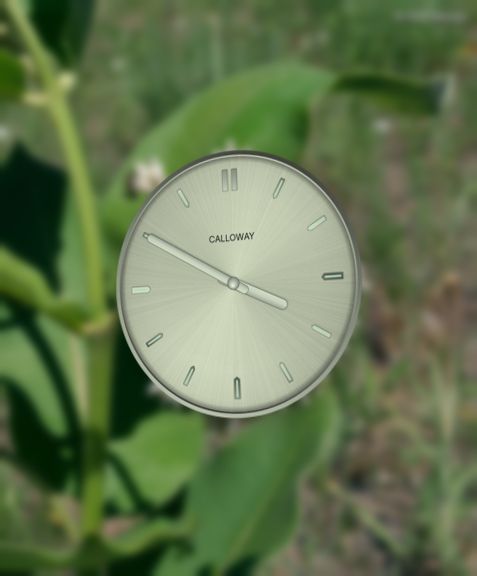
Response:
3h50
